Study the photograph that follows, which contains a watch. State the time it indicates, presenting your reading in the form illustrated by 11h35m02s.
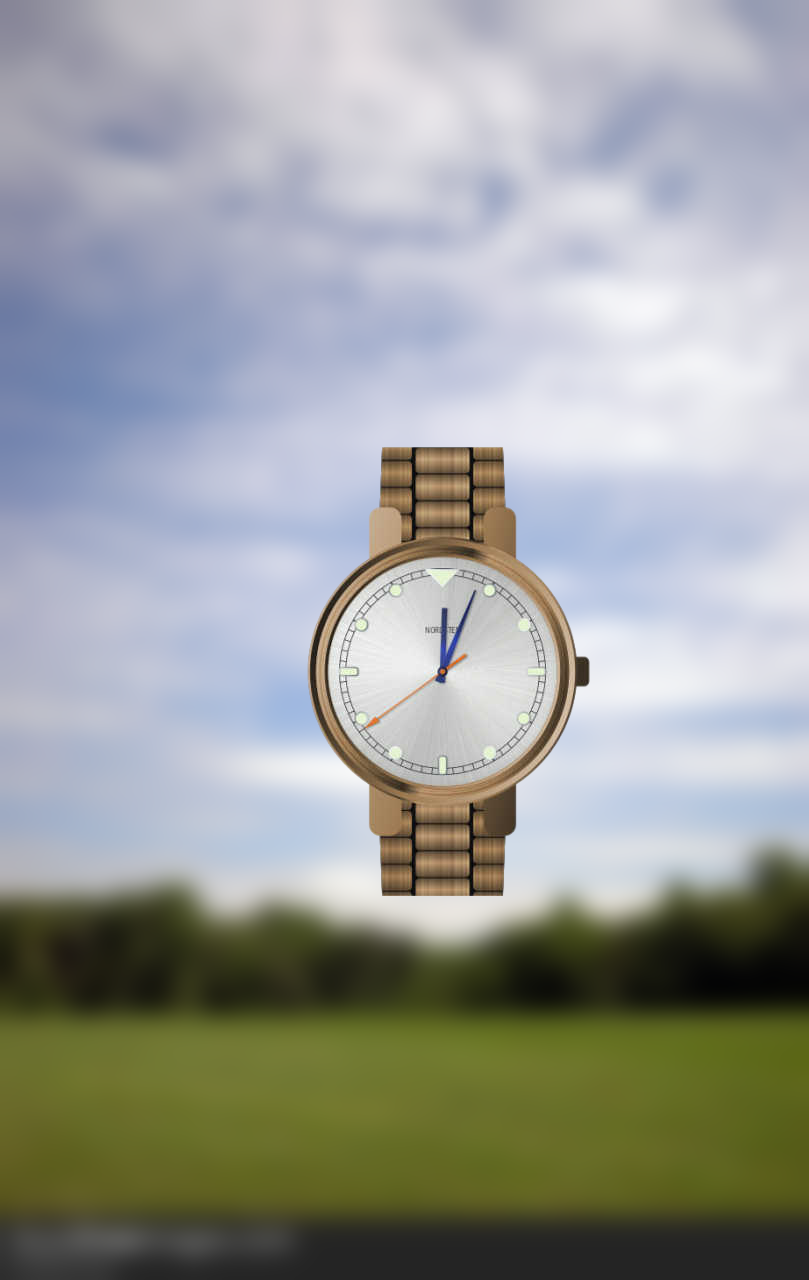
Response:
12h03m39s
